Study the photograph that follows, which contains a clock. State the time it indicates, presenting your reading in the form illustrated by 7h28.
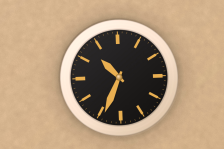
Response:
10h34
